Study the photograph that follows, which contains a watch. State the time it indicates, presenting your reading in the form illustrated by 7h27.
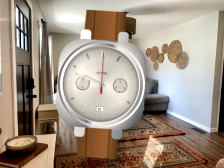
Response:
9h48
